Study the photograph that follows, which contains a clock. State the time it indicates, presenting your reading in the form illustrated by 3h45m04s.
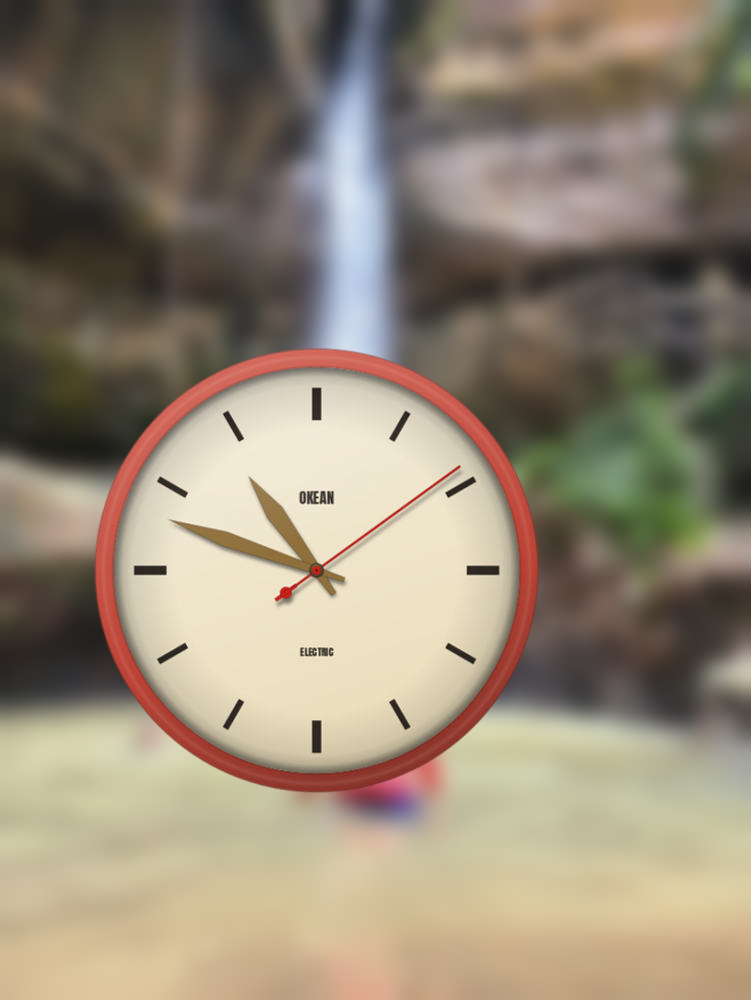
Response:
10h48m09s
